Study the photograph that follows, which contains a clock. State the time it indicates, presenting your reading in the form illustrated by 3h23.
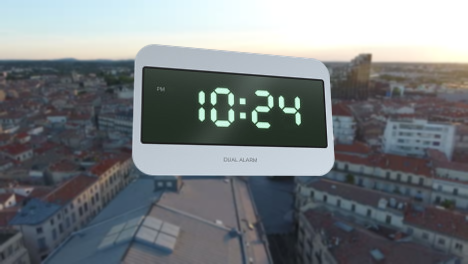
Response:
10h24
